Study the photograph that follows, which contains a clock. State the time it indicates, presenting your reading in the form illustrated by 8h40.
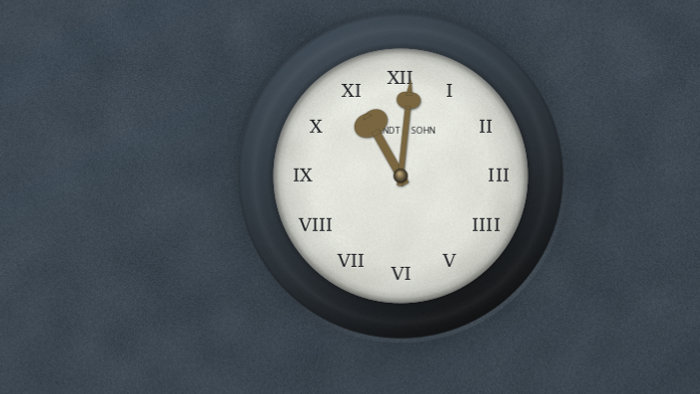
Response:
11h01
